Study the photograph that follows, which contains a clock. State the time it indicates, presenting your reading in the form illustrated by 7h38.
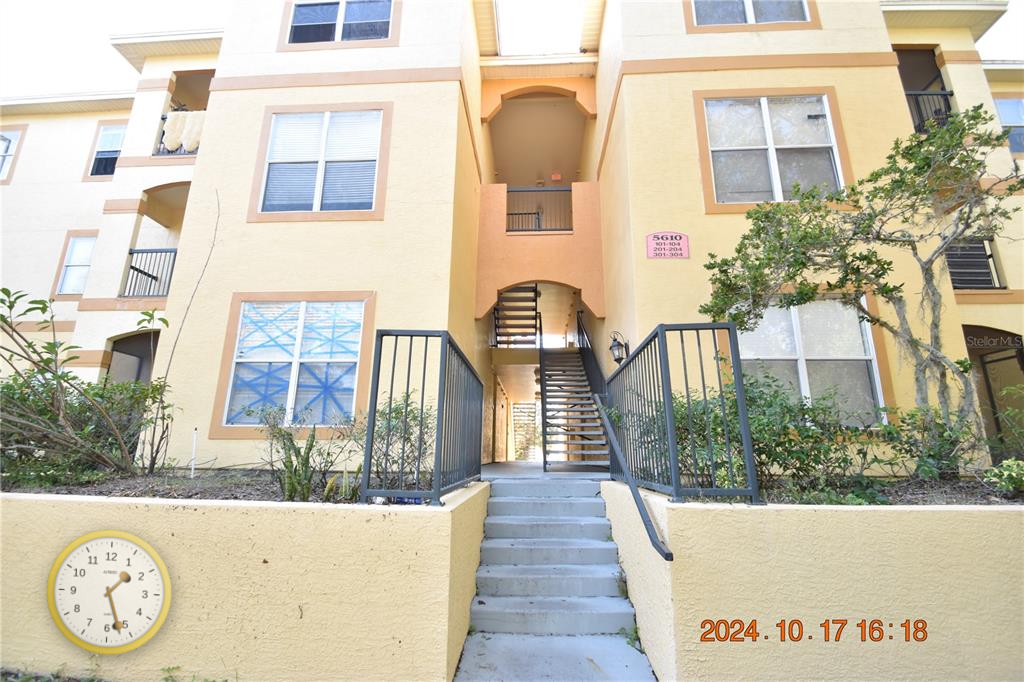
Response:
1h27
